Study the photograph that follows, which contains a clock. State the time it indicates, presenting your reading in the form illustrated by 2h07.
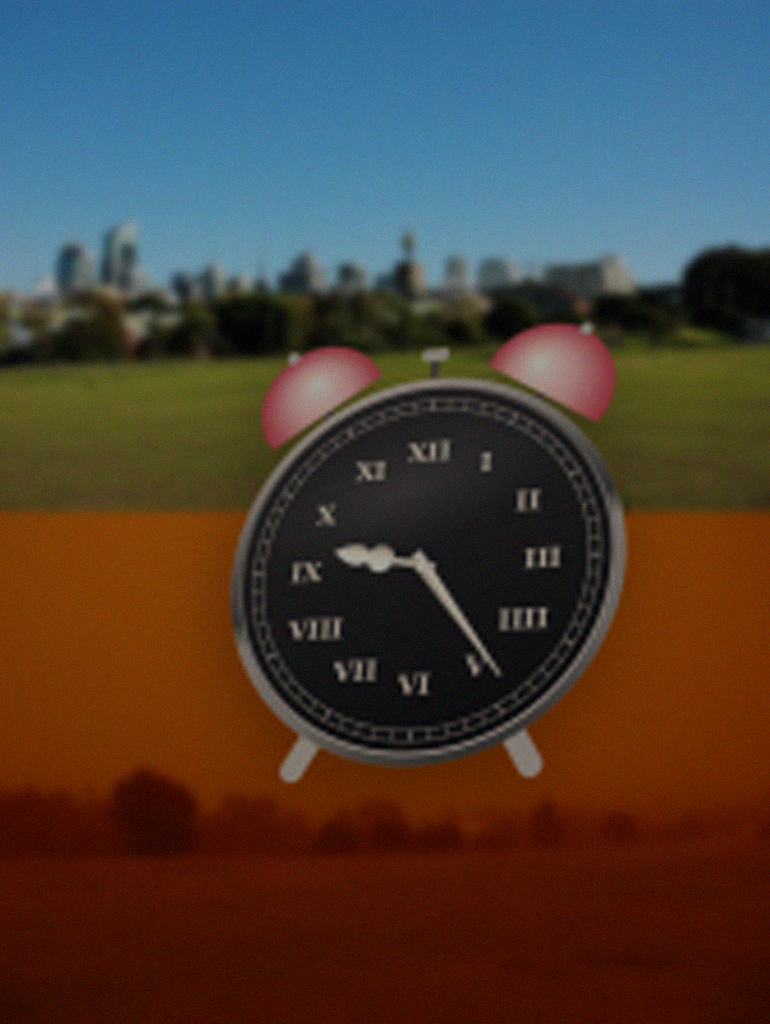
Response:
9h24
